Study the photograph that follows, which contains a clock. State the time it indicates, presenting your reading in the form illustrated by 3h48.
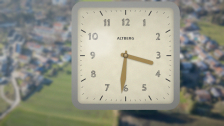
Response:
3h31
